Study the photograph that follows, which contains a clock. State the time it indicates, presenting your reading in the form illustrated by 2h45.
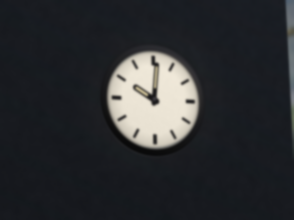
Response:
10h01
